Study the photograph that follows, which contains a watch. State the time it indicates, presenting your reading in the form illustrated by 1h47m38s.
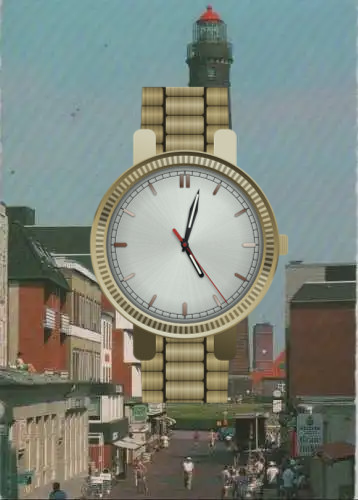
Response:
5h02m24s
